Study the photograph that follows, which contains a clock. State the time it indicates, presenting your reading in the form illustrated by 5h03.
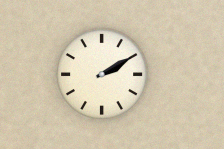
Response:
2h10
